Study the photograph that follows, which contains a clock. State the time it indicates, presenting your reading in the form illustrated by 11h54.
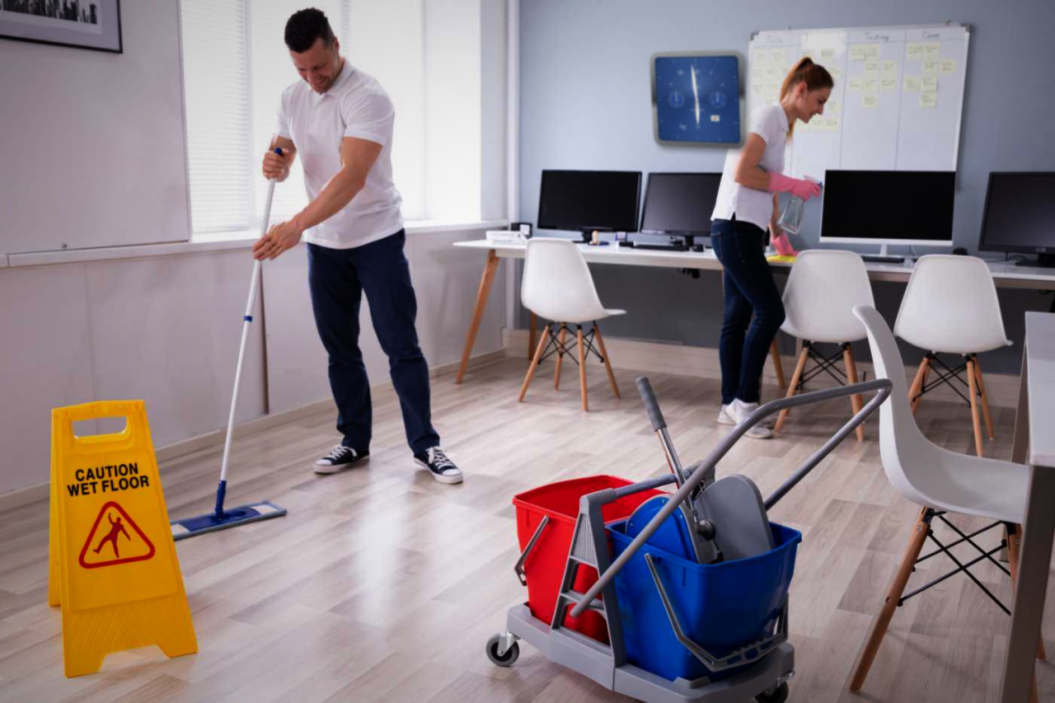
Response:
5h59
